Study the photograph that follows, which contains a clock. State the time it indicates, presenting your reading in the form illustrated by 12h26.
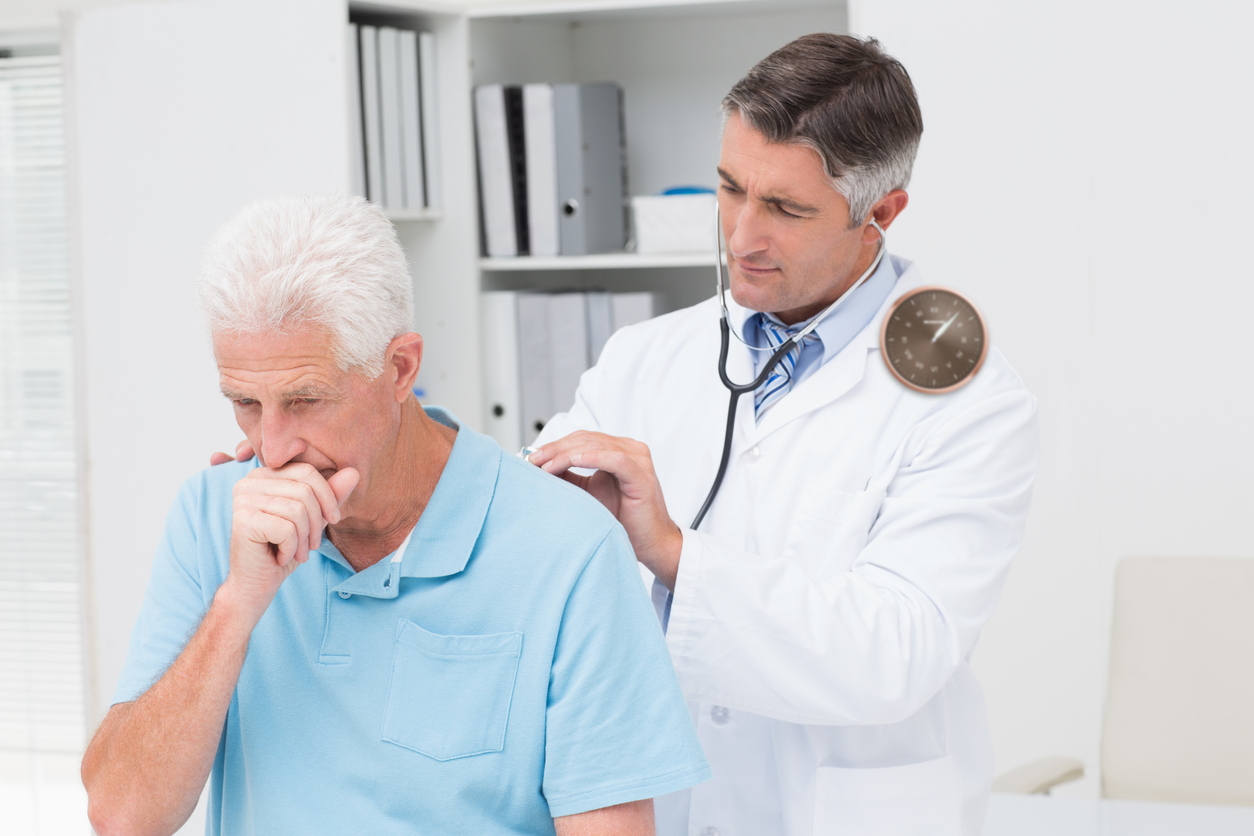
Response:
1h07
